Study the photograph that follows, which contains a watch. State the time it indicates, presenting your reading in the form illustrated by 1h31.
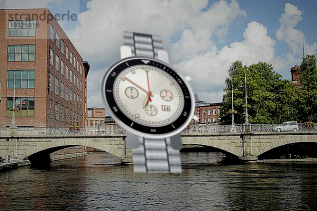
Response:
6h51
